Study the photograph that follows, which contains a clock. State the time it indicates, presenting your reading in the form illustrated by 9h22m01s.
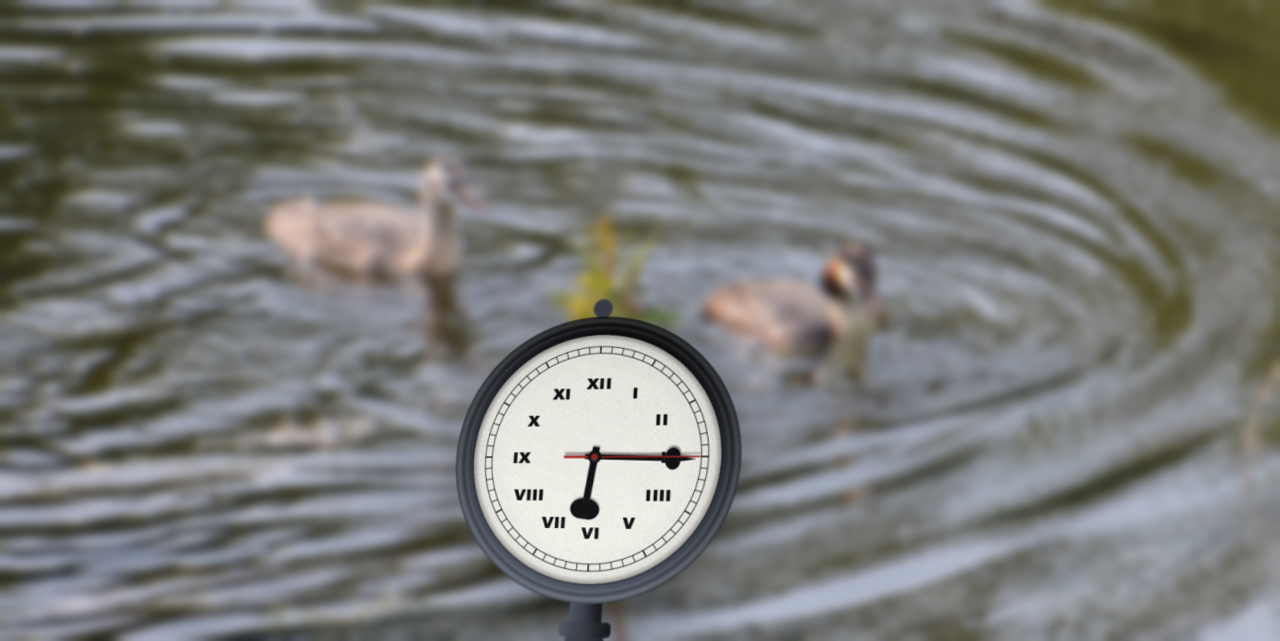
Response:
6h15m15s
